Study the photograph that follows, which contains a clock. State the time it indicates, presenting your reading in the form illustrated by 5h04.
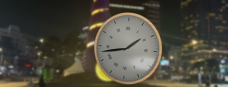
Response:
1h43
